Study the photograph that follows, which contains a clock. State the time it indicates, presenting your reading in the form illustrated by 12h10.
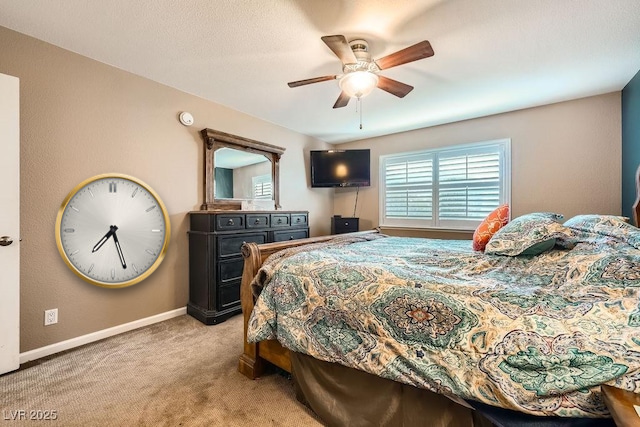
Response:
7h27
